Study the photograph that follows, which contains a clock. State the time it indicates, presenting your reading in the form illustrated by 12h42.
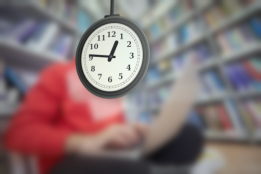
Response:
12h46
